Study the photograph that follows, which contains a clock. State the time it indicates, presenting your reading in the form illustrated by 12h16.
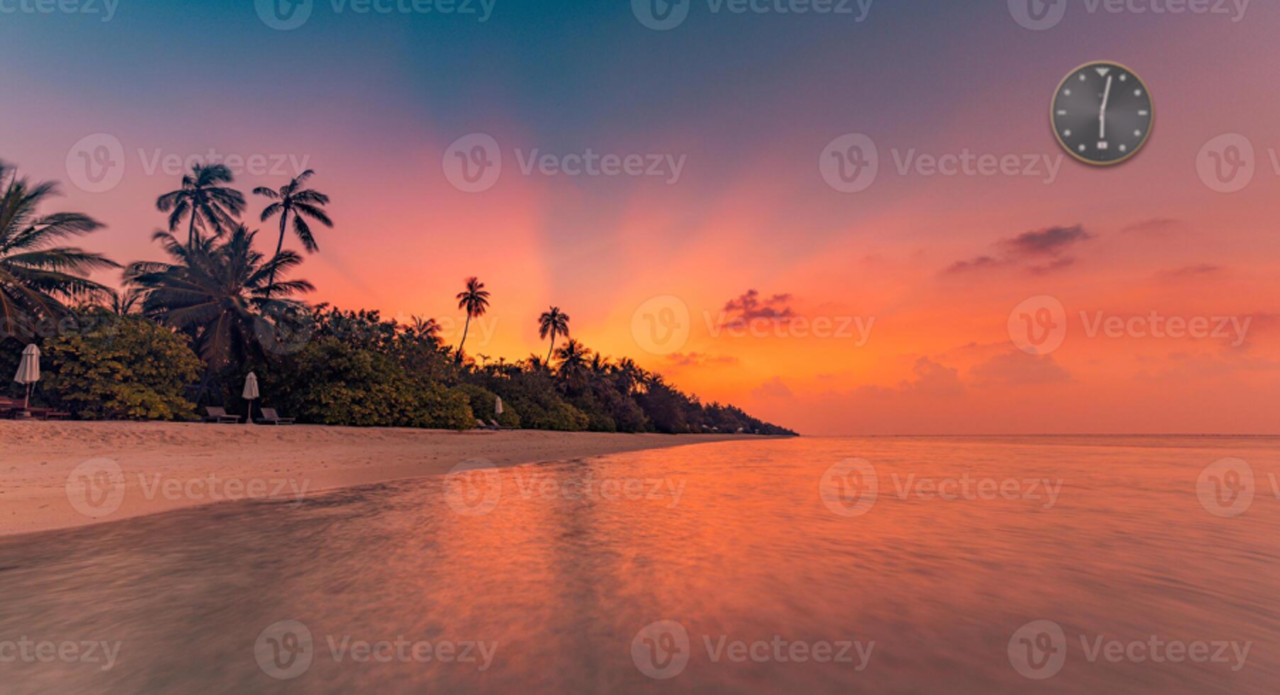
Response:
6h02
